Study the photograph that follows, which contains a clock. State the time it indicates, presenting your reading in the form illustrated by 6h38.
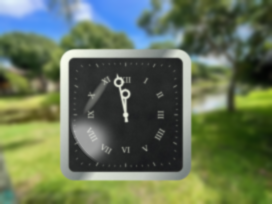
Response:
11h58
